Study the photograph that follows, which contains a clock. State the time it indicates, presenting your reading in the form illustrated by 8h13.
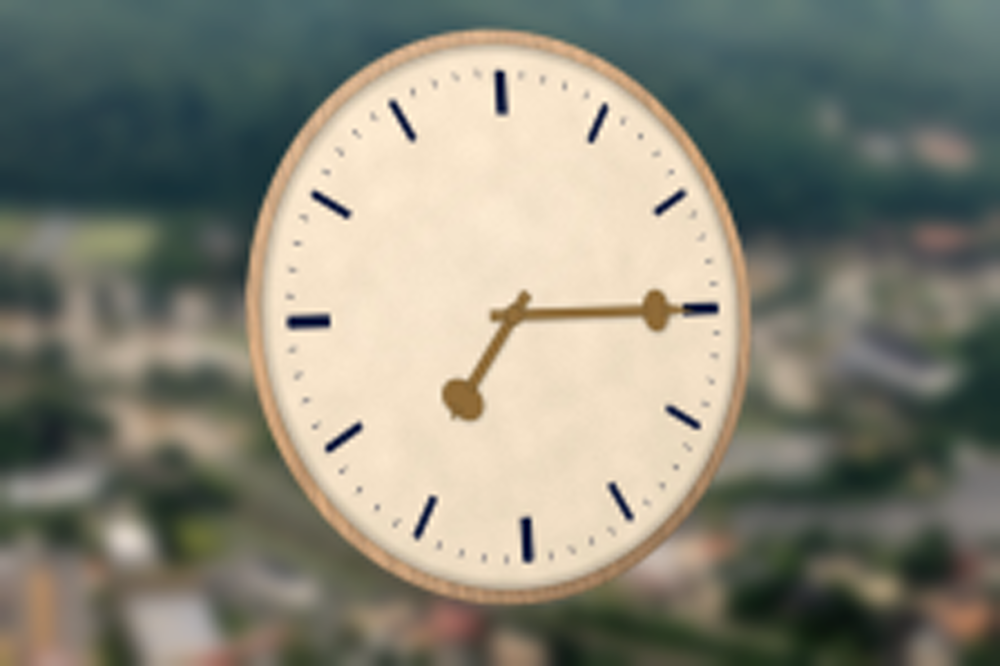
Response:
7h15
